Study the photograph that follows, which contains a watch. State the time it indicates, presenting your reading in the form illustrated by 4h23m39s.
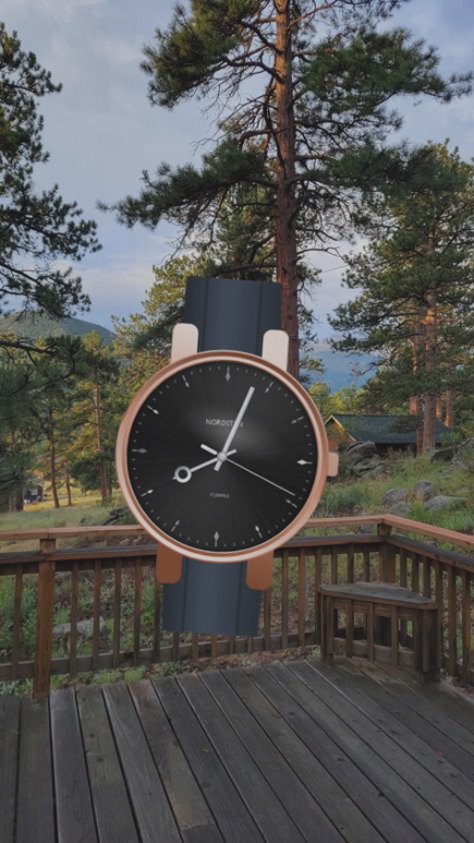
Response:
8h03m19s
